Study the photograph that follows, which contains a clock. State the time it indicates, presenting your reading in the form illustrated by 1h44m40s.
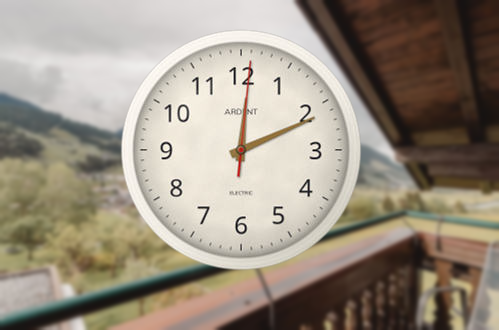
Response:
12h11m01s
